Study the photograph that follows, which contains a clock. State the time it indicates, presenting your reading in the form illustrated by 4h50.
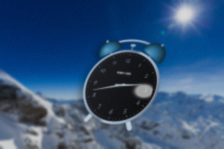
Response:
2h42
